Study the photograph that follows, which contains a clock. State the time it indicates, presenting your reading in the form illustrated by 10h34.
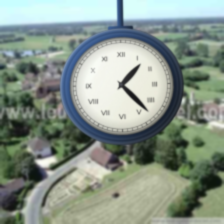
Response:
1h23
